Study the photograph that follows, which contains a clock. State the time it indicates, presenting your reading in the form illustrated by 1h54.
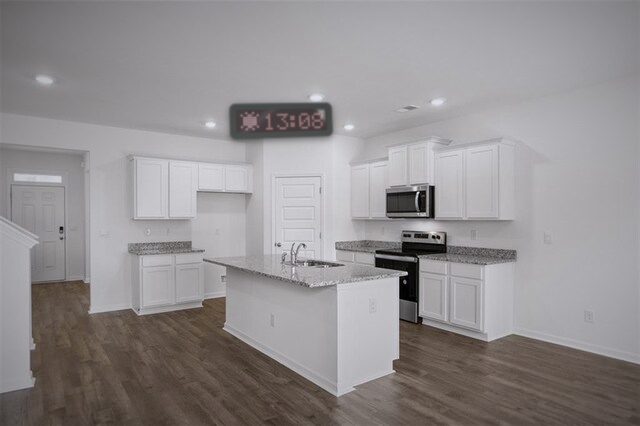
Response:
13h08
